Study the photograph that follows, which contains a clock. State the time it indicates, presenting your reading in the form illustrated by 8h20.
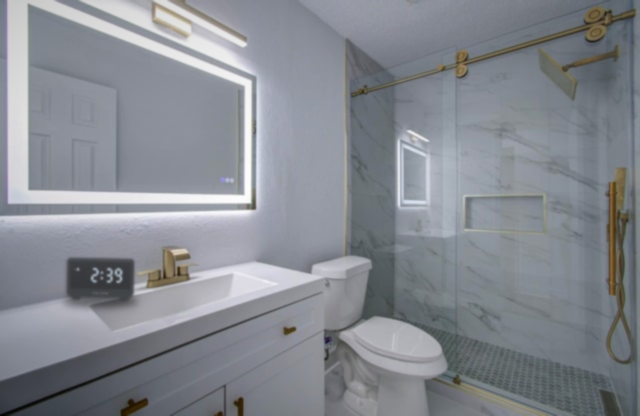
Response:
2h39
